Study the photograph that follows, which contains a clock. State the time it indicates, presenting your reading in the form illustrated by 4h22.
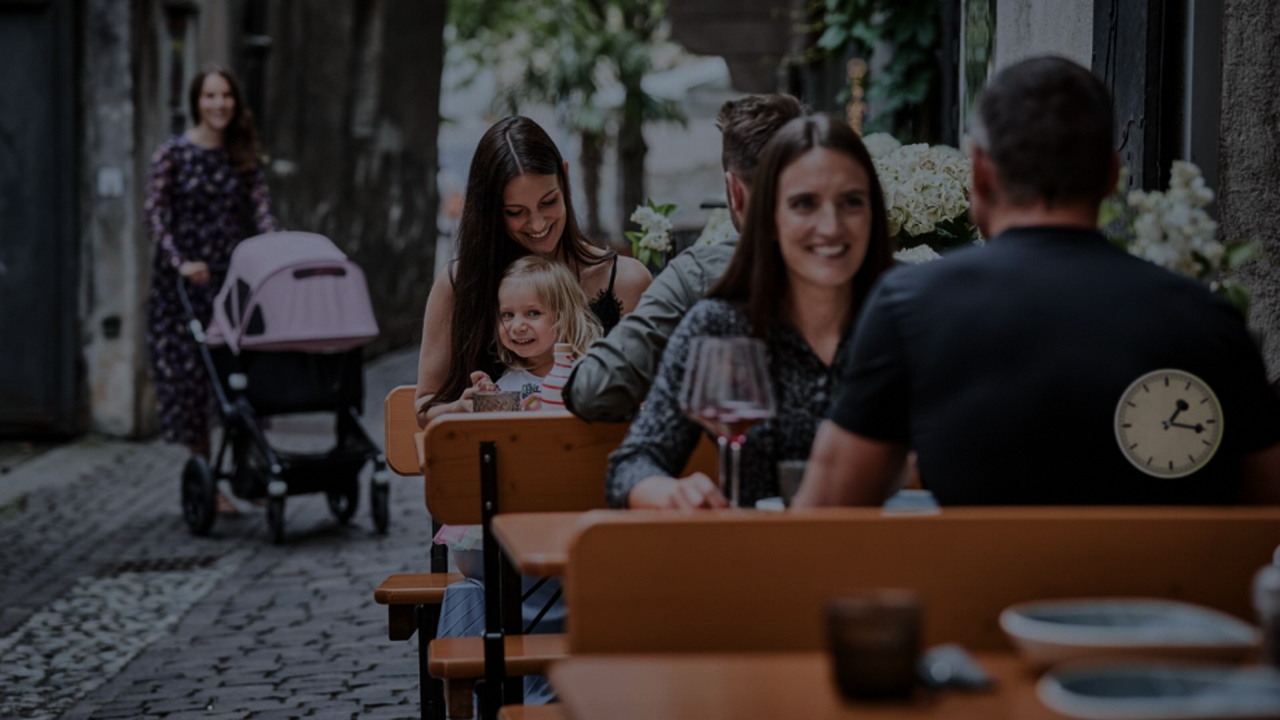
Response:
1h17
